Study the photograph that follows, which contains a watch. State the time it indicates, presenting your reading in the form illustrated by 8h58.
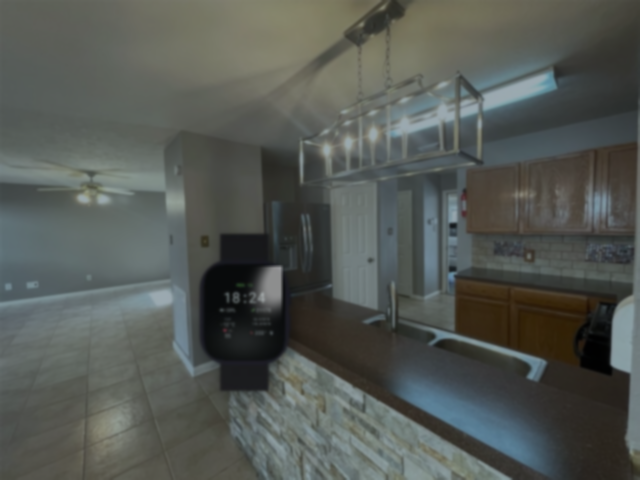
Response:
18h24
